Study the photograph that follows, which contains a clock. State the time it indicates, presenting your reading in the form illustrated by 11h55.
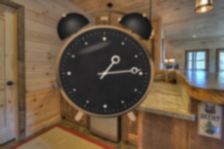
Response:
1h14
